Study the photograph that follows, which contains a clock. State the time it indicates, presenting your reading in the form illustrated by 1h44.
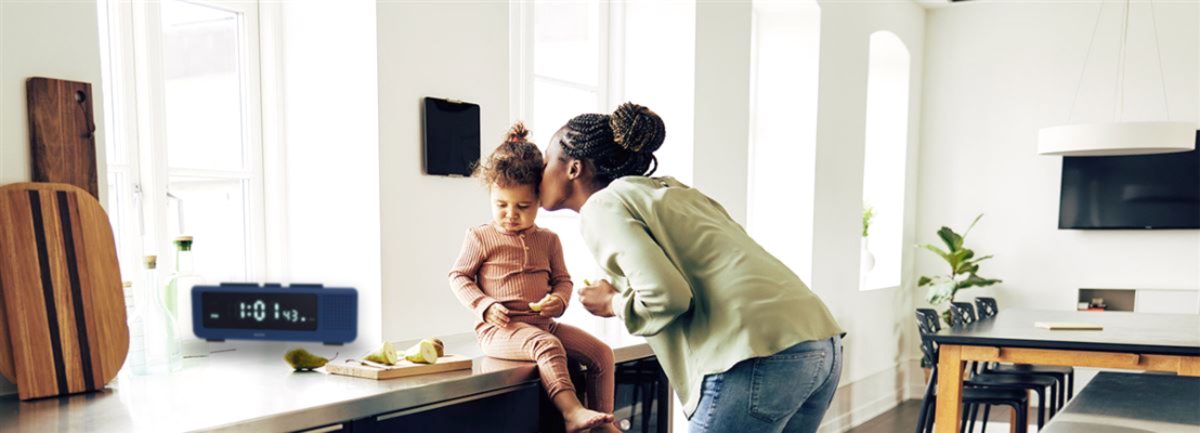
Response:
1h01
